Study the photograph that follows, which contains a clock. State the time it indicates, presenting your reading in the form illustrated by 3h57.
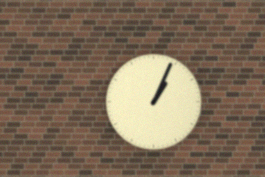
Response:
1h04
